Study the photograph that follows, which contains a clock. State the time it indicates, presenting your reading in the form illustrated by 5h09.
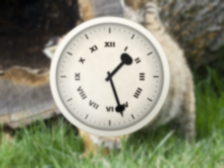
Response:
1h27
